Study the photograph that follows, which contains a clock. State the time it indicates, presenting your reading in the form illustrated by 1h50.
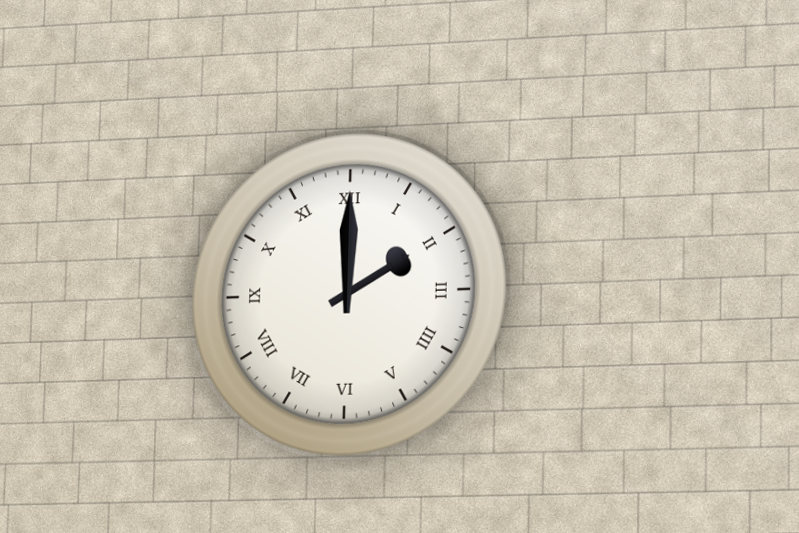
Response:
2h00
